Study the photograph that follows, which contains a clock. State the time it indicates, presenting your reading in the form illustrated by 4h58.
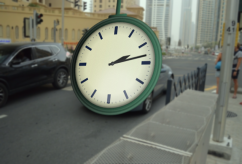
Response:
2h13
